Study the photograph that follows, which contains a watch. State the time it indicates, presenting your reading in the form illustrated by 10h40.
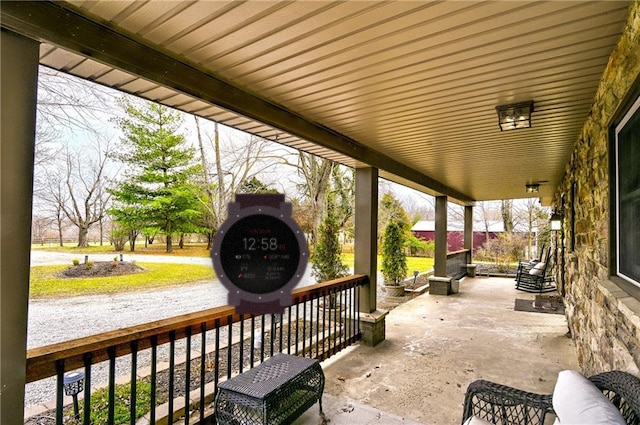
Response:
12h58
